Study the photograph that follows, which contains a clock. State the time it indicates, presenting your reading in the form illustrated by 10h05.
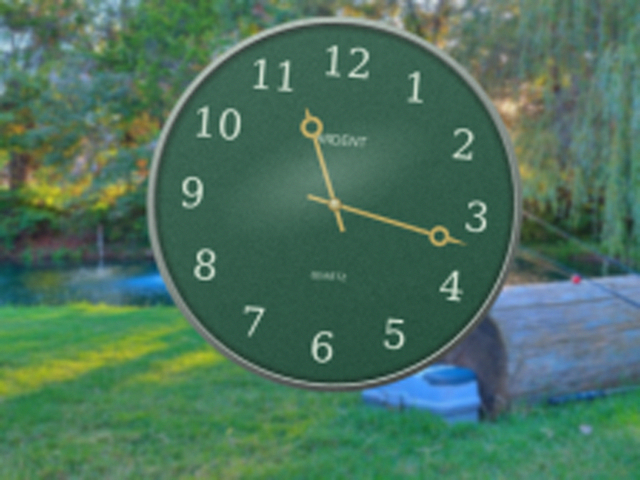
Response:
11h17
